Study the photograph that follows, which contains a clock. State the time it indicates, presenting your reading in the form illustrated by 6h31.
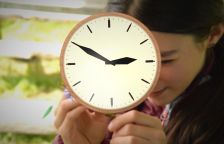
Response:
2h50
